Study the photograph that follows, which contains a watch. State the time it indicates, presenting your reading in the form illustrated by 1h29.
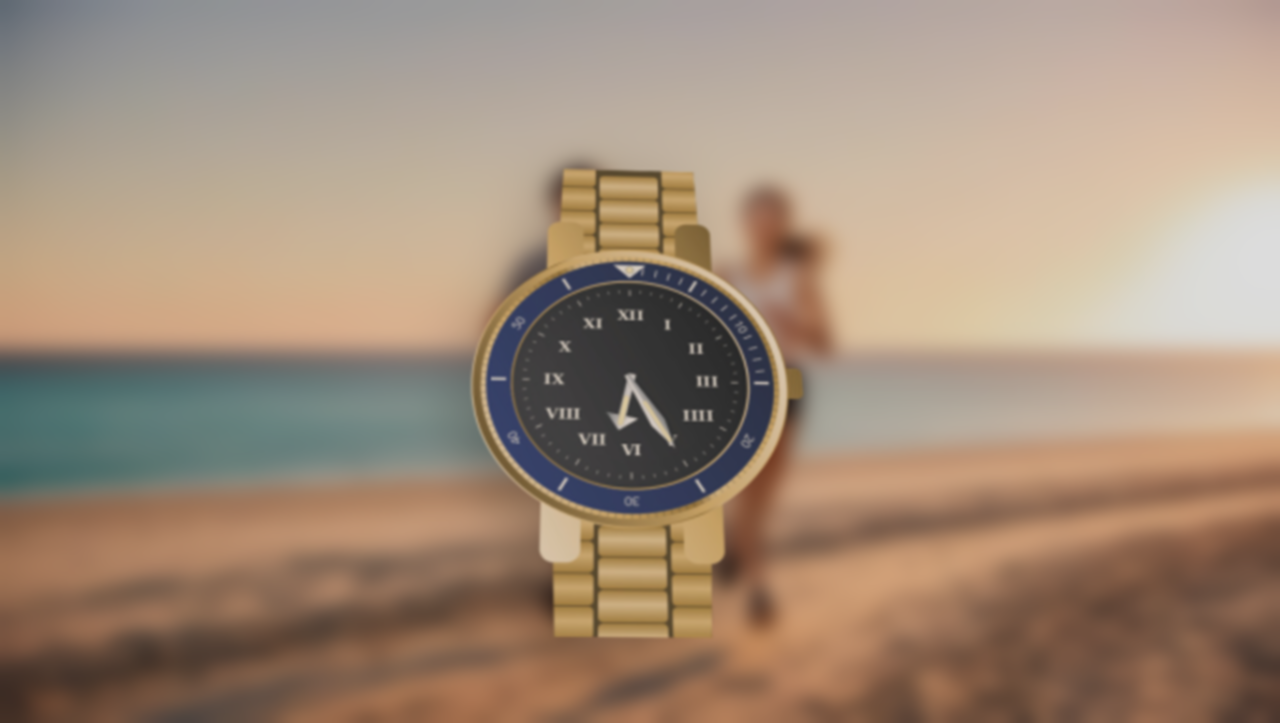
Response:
6h25
